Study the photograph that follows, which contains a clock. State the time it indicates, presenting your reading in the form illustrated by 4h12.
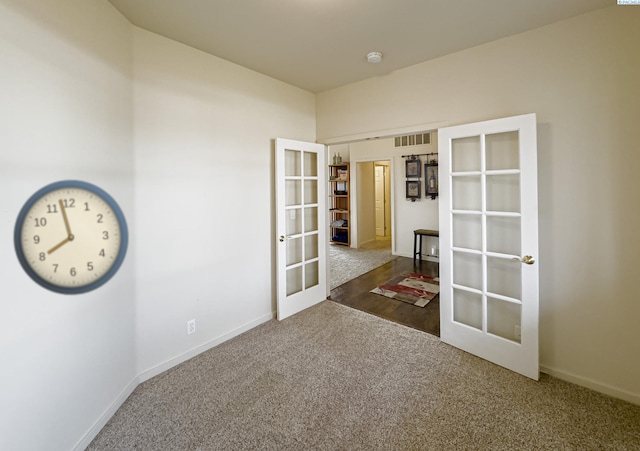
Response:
7h58
